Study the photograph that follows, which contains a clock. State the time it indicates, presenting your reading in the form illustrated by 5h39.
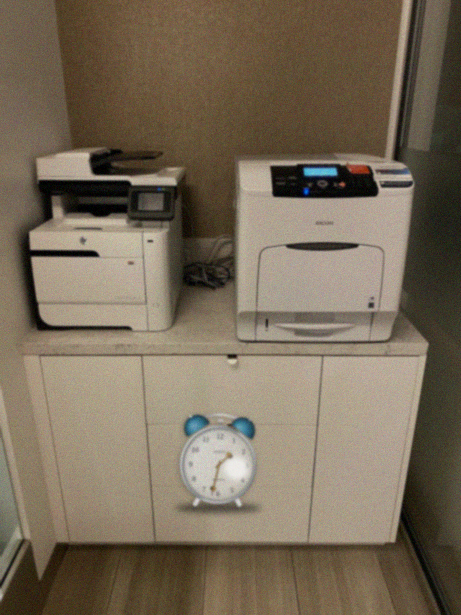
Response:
1h32
